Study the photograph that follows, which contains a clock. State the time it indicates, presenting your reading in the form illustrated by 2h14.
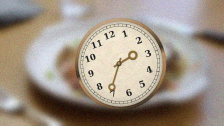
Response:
2h36
